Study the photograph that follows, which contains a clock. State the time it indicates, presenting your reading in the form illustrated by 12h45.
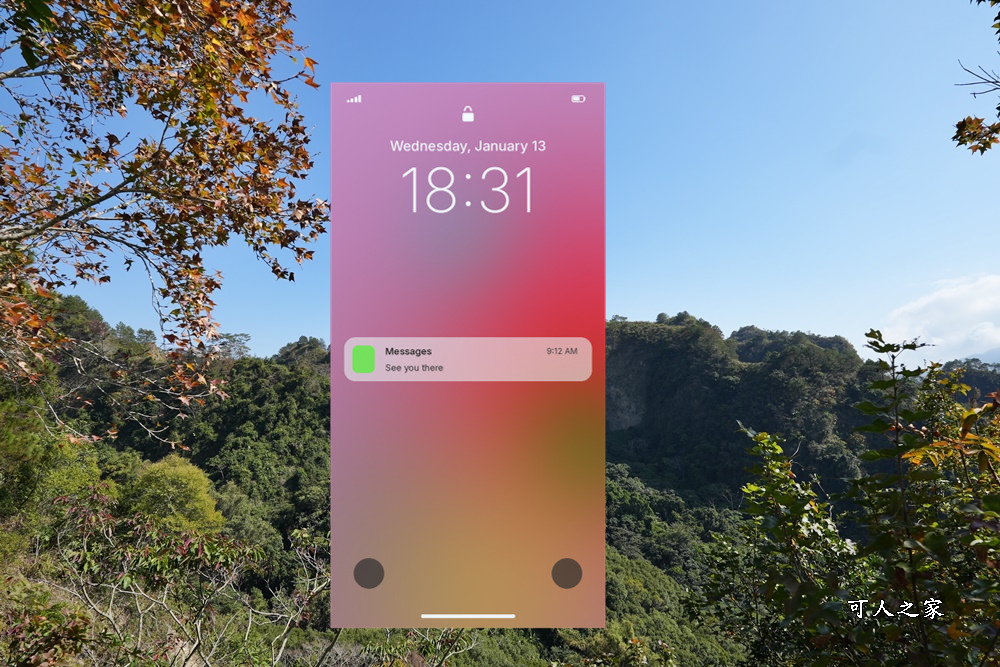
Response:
18h31
